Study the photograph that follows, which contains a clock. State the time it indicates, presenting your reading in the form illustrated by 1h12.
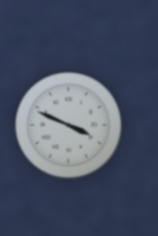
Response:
3h49
